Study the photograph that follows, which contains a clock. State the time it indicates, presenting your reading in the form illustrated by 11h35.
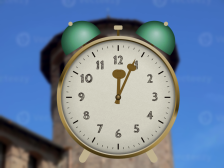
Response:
12h04
